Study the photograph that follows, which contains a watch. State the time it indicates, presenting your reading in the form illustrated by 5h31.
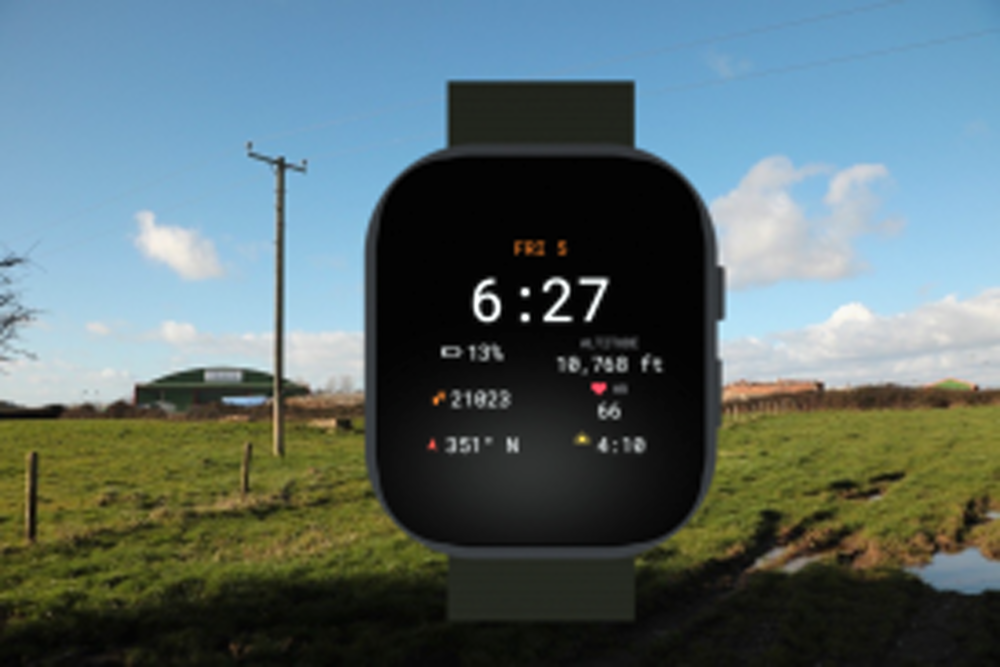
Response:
6h27
